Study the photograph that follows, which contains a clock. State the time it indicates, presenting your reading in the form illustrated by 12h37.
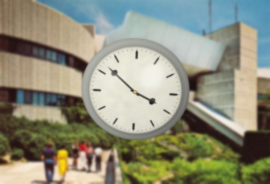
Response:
3h52
